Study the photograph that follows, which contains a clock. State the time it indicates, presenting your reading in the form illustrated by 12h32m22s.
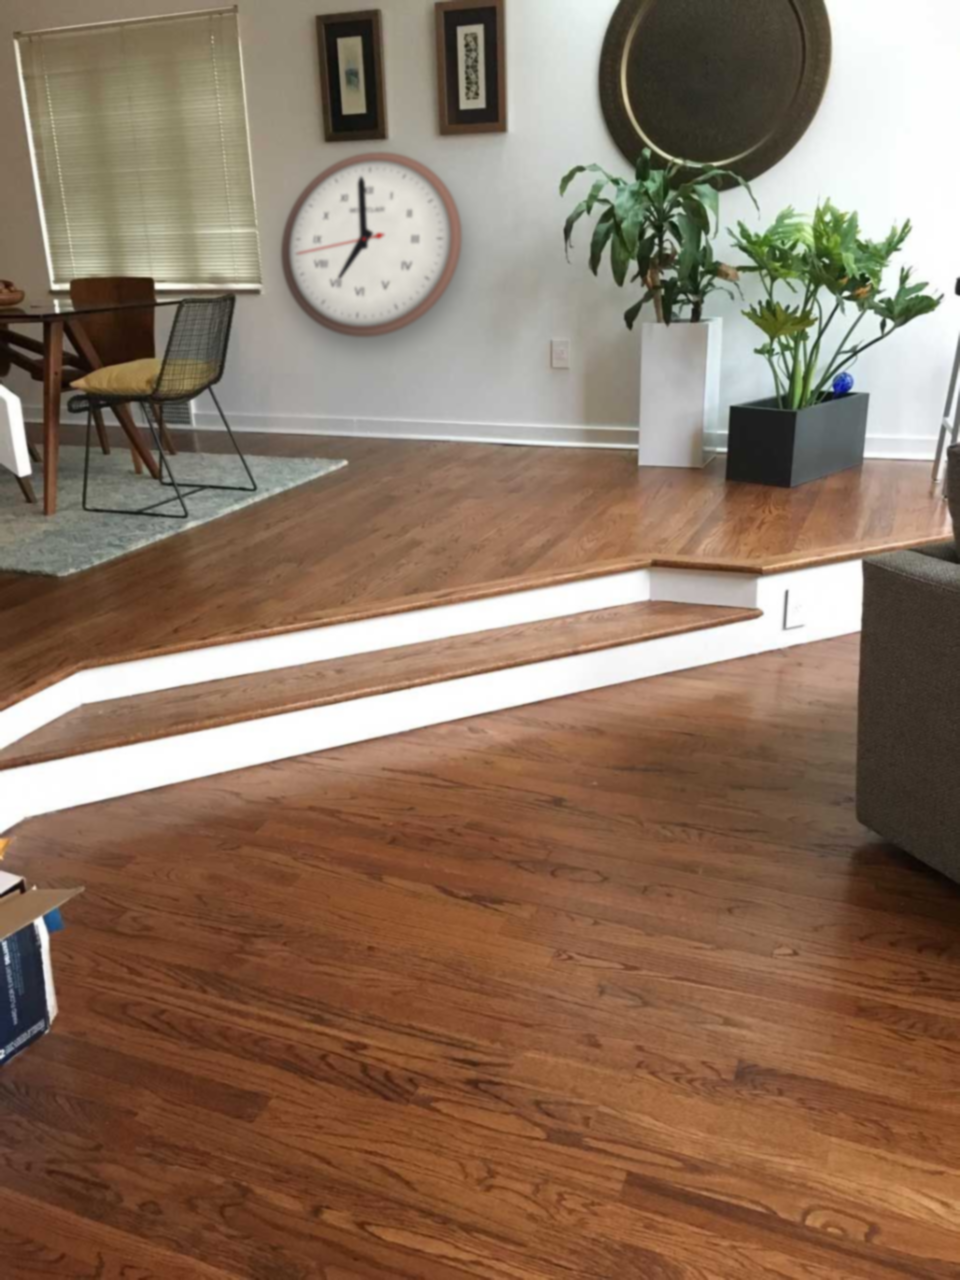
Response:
6h58m43s
